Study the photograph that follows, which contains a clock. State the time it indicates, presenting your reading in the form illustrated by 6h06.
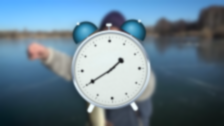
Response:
1h40
